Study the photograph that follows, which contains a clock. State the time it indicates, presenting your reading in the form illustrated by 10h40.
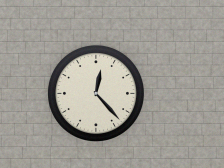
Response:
12h23
